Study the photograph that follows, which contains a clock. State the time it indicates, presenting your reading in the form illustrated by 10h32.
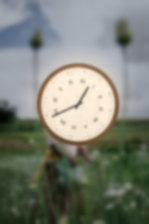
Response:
12h39
